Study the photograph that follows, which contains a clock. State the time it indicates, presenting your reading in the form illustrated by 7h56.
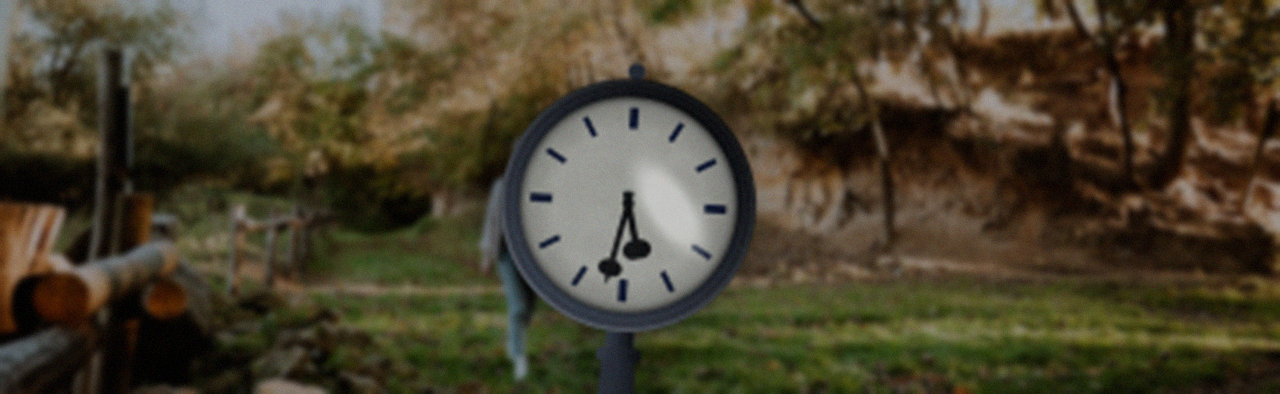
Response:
5h32
